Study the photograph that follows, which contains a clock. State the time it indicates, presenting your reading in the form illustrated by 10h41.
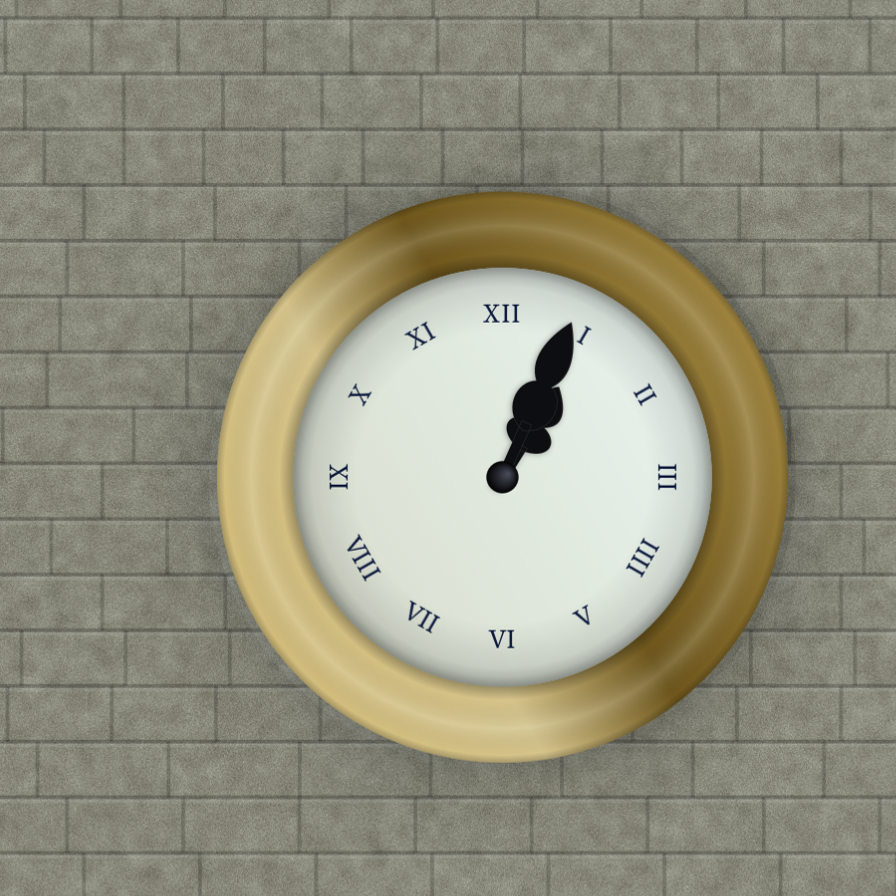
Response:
1h04
